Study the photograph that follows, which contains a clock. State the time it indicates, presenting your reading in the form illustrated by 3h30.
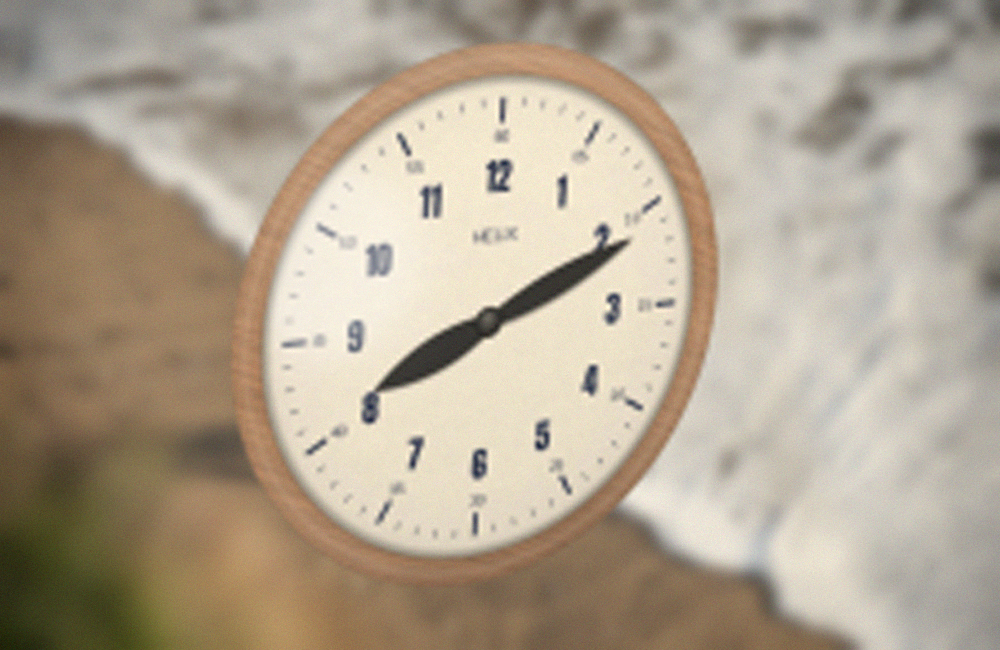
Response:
8h11
